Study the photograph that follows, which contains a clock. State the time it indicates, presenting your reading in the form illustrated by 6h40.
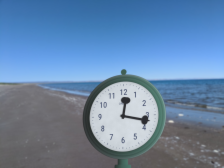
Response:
12h17
